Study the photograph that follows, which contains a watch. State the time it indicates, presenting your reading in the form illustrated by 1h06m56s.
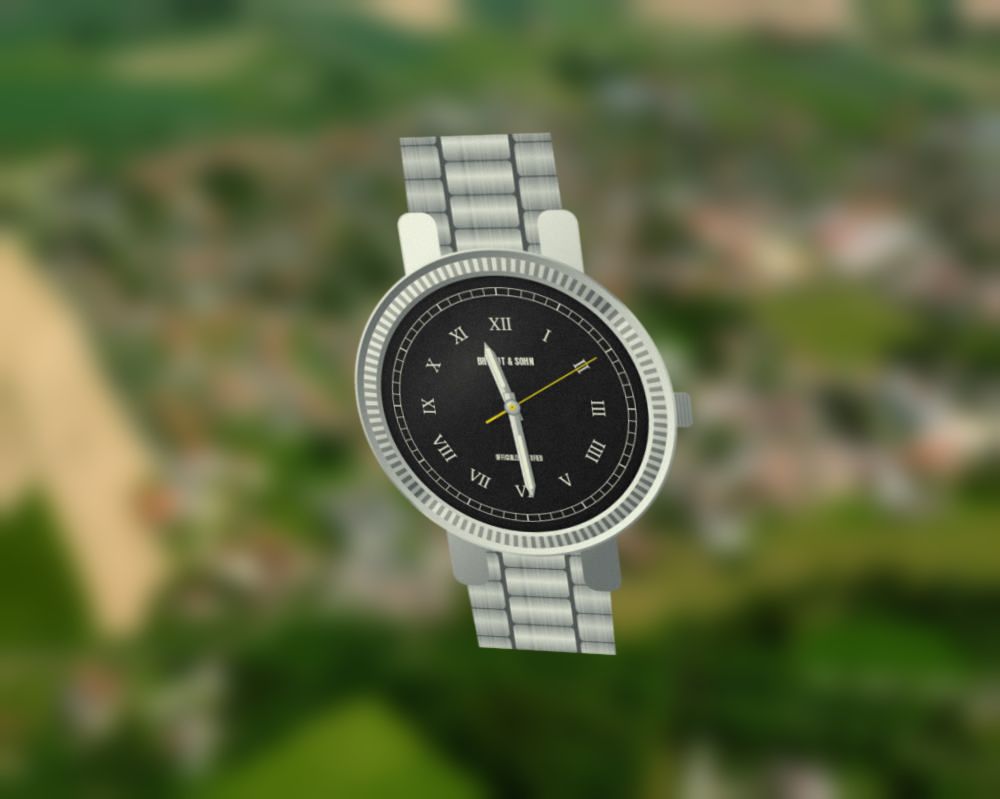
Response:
11h29m10s
